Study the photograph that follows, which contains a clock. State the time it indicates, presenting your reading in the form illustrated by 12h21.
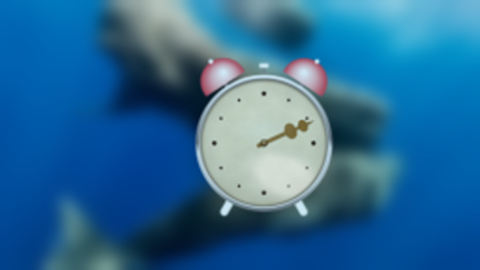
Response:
2h11
